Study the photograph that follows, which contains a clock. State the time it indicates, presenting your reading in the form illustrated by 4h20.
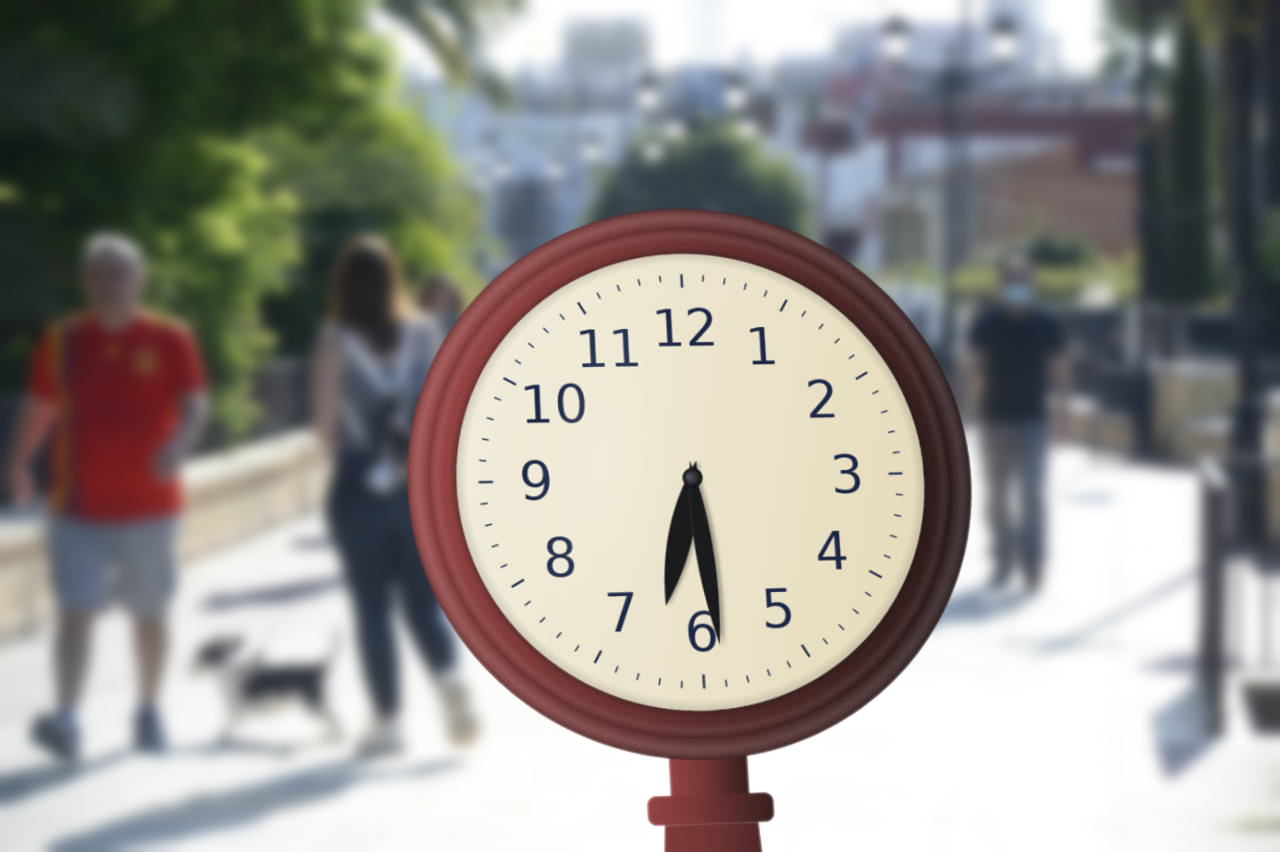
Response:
6h29
